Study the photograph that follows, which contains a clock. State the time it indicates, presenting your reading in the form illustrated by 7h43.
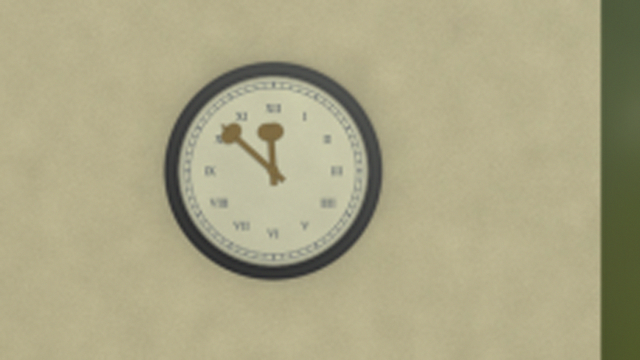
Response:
11h52
